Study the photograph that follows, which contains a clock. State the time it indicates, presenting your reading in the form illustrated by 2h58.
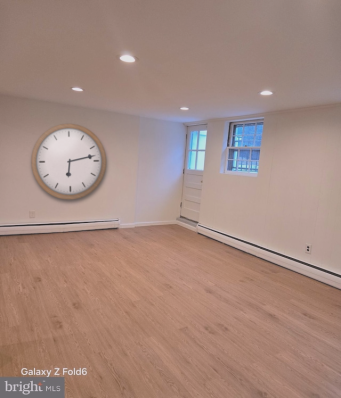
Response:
6h13
